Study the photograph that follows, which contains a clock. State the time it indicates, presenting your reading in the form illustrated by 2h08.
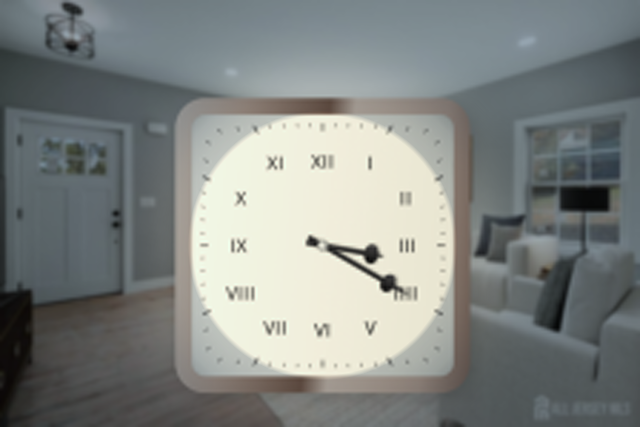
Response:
3h20
